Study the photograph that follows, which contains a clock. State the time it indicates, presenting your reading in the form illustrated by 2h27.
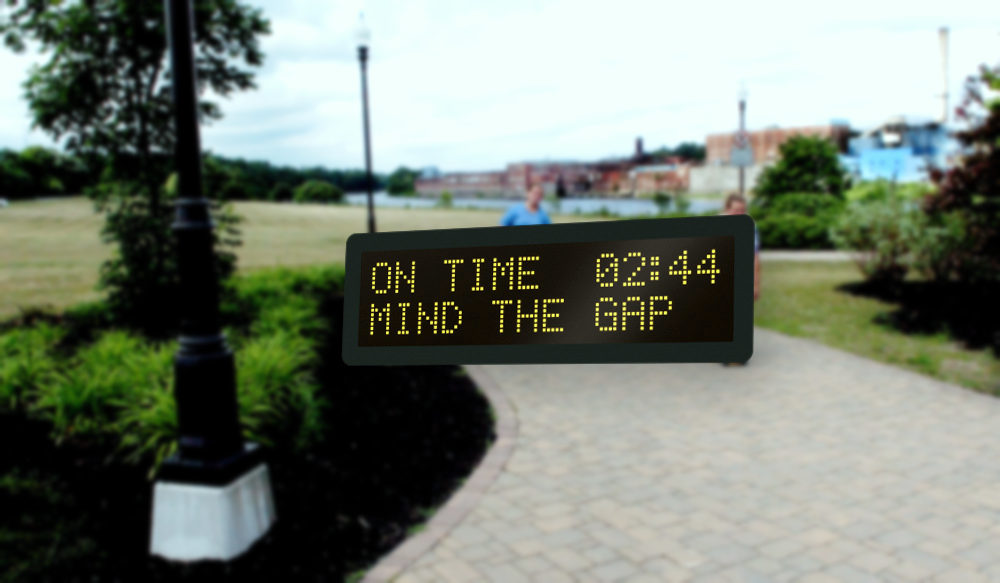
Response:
2h44
